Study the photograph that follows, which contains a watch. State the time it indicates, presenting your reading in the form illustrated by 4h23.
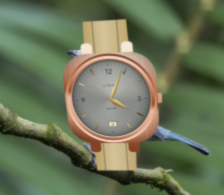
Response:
4h04
